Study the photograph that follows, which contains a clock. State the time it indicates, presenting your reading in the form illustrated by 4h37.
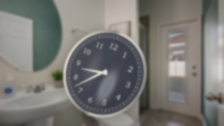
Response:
8h37
